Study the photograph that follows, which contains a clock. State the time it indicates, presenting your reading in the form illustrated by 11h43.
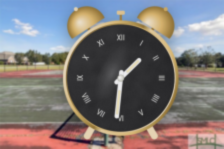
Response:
1h31
